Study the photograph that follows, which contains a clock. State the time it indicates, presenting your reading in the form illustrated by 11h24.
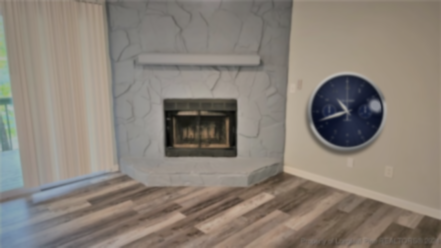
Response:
10h42
